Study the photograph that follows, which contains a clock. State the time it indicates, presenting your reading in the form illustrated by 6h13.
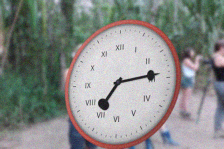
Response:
7h14
